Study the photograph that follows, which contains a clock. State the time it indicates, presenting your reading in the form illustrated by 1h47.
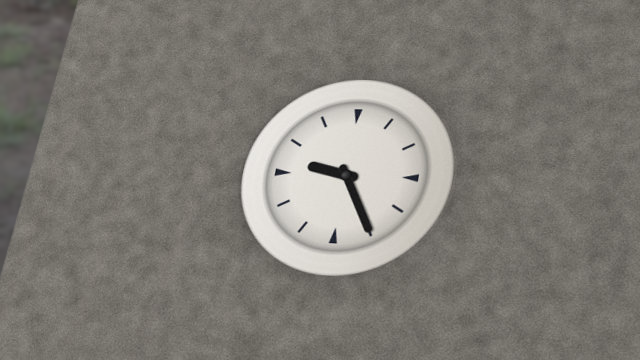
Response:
9h25
